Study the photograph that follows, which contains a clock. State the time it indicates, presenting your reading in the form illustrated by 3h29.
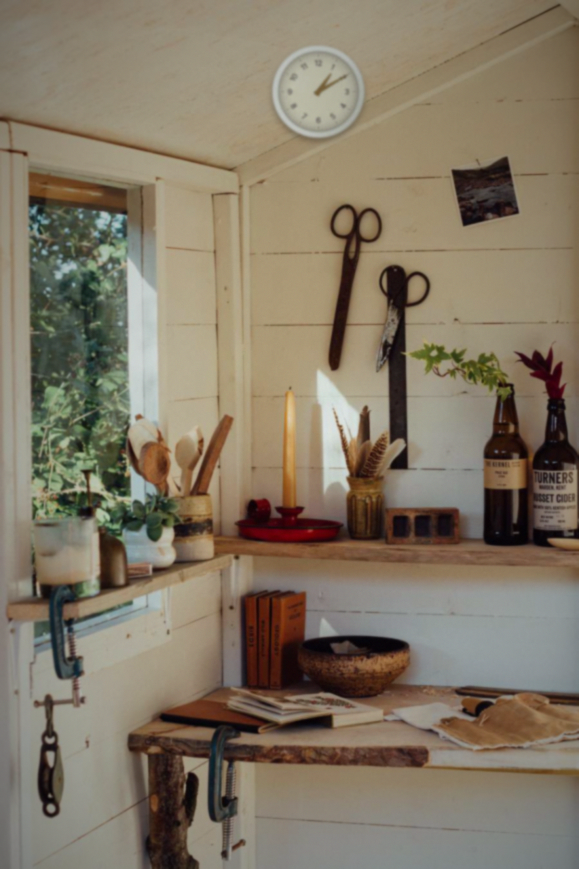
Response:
1h10
